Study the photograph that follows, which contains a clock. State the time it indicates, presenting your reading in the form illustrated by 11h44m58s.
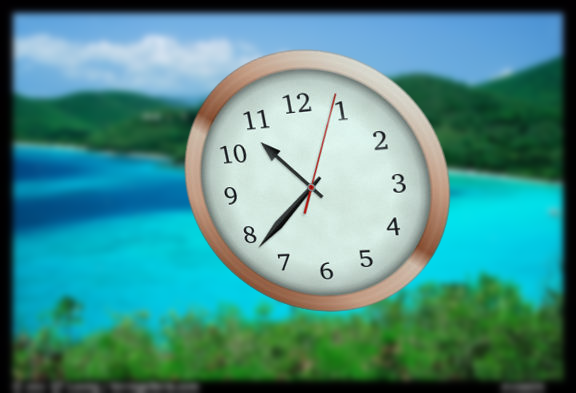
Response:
10h38m04s
